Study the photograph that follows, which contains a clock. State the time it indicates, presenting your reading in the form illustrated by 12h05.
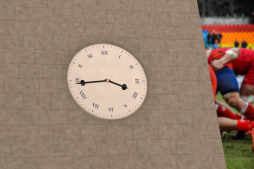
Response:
3h44
